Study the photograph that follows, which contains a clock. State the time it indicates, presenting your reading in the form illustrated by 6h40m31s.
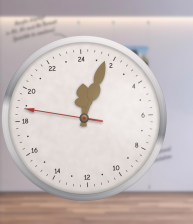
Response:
0h03m47s
